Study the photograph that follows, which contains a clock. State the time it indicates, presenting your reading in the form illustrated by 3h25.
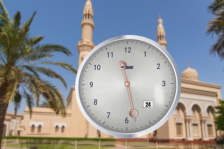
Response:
11h28
